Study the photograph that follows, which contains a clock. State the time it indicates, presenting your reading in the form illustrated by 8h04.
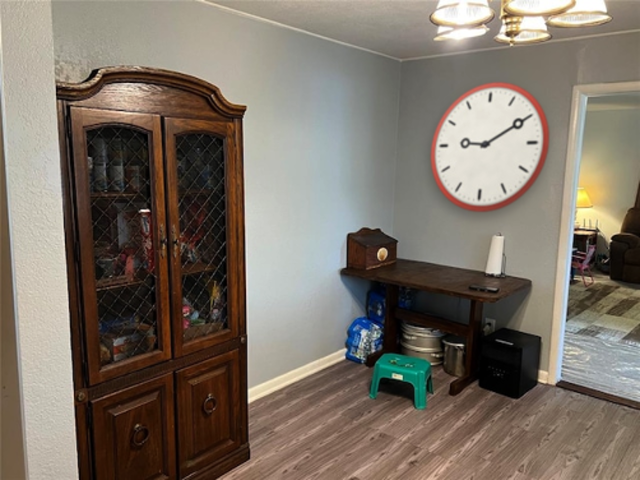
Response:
9h10
